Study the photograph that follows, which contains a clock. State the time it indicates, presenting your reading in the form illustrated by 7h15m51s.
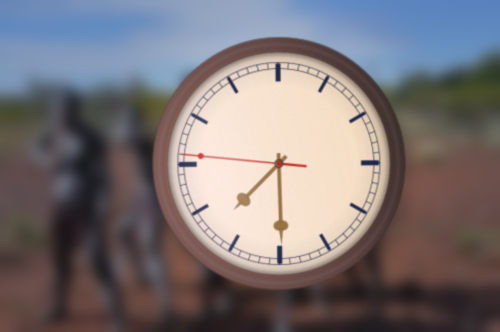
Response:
7h29m46s
